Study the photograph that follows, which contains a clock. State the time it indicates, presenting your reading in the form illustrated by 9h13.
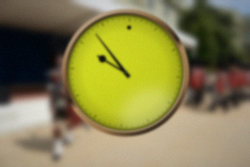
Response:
9h53
